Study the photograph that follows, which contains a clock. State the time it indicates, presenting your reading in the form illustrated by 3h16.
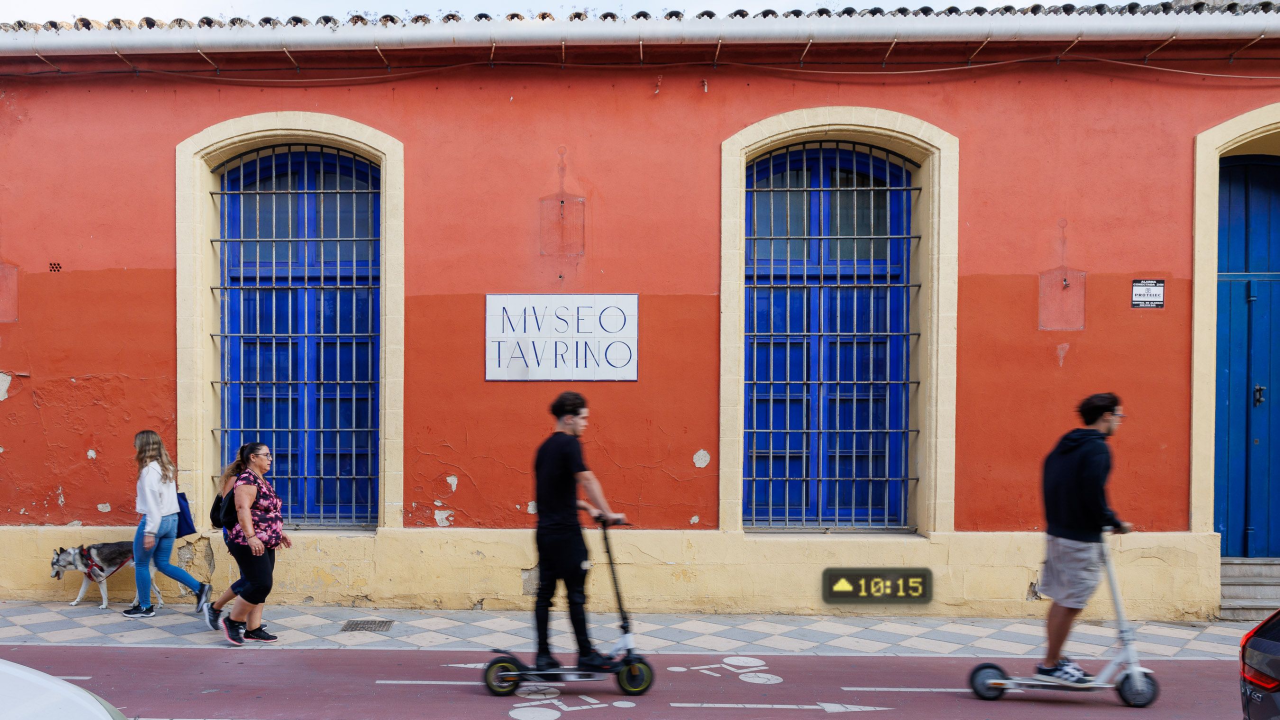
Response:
10h15
